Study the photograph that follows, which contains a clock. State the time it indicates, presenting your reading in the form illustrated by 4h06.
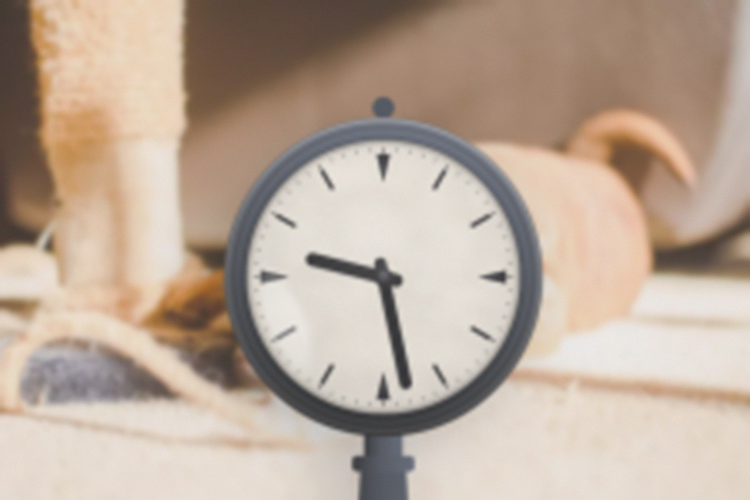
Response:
9h28
